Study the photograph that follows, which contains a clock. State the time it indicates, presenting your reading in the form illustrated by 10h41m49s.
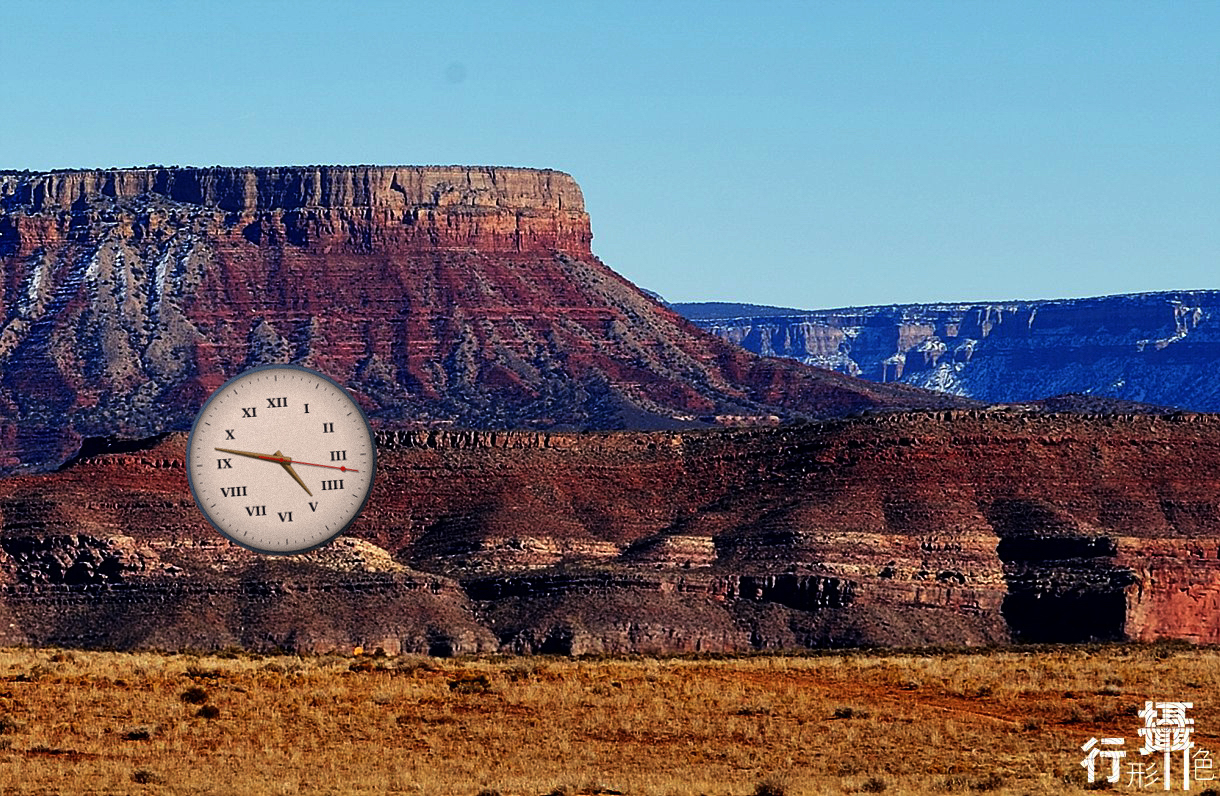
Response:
4h47m17s
